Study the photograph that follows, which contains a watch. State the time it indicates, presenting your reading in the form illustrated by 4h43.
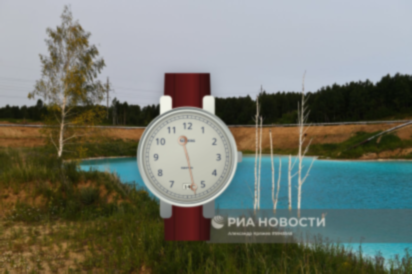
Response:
11h28
